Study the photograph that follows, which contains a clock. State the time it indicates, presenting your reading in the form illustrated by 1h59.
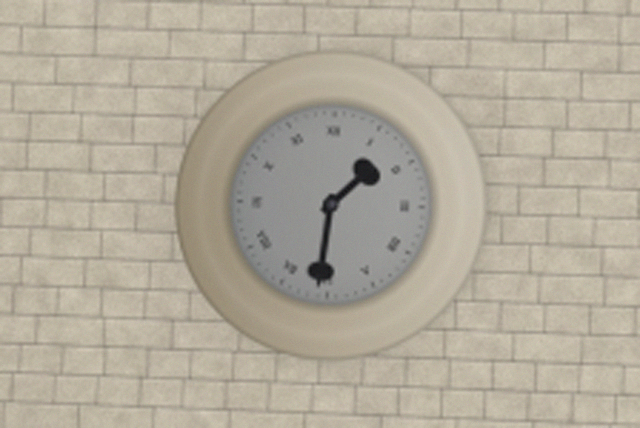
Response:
1h31
